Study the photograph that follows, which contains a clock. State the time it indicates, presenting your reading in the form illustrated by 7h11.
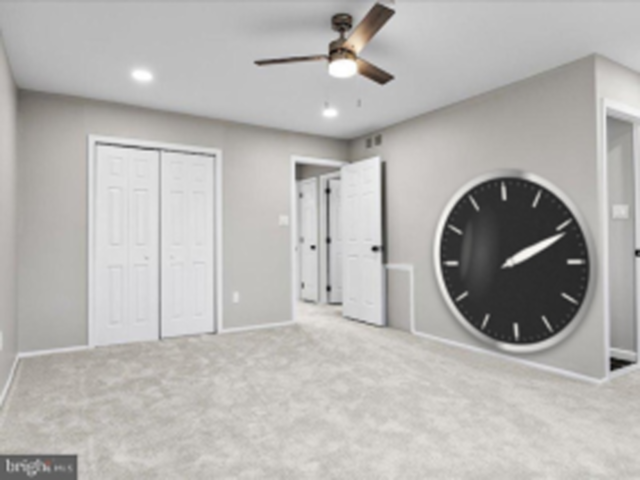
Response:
2h11
